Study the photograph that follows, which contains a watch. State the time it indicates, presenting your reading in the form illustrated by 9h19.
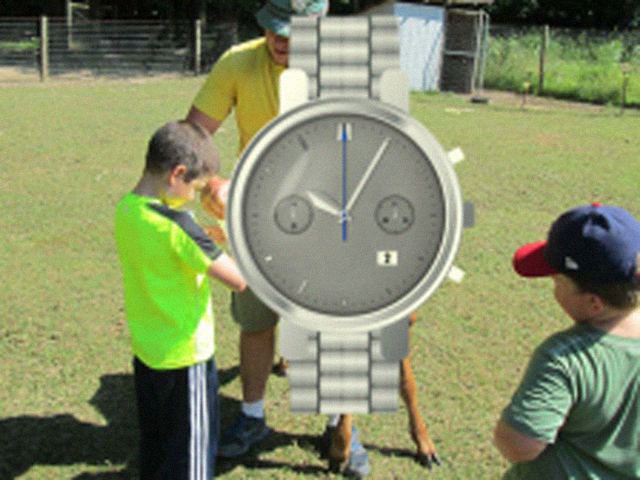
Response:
10h05
